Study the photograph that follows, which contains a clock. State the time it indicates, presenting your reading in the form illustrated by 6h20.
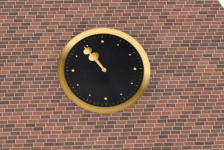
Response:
10h54
